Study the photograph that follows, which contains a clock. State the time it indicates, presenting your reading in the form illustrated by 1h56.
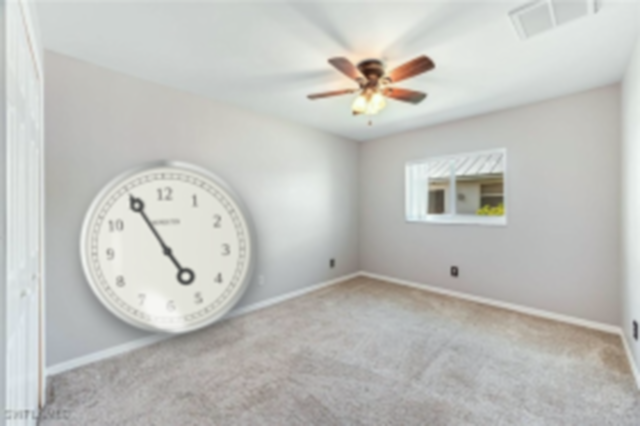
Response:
4h55
